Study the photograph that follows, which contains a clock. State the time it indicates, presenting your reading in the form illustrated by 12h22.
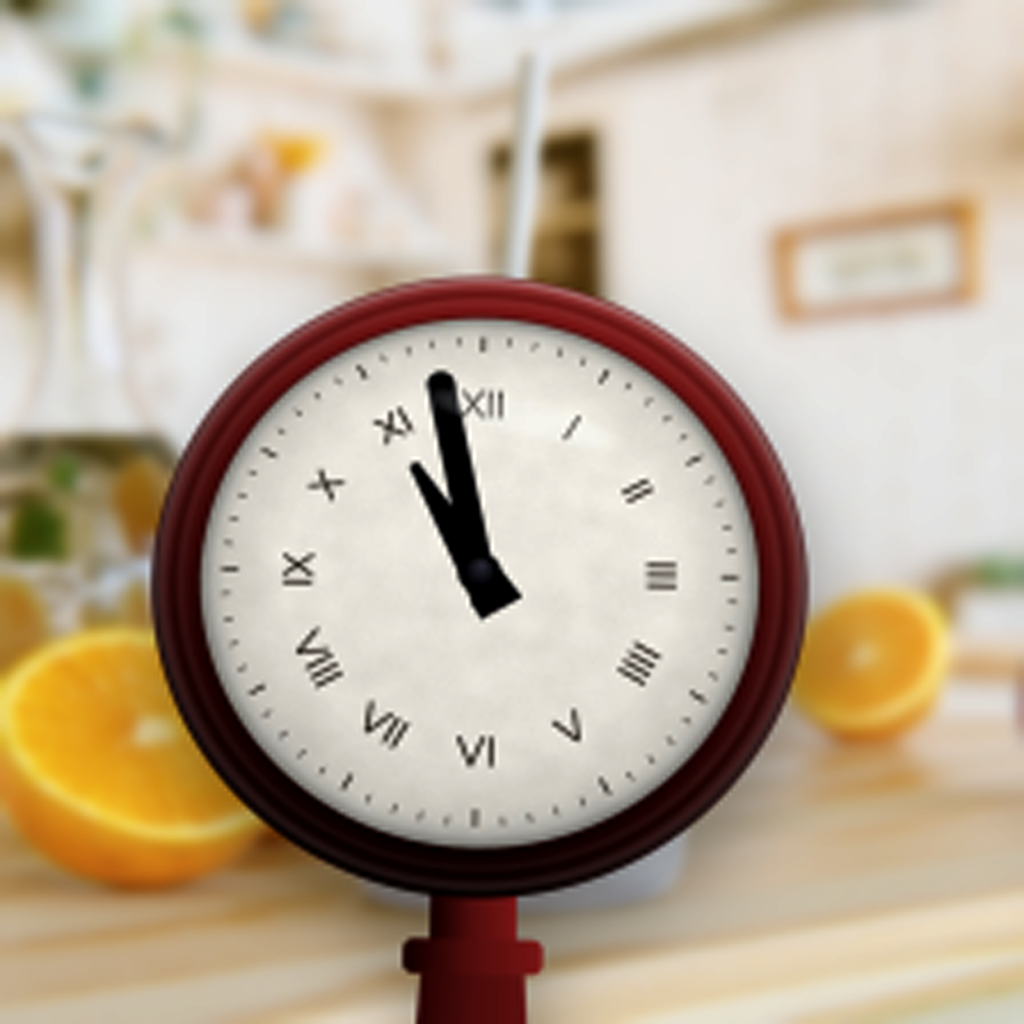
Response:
10h58
